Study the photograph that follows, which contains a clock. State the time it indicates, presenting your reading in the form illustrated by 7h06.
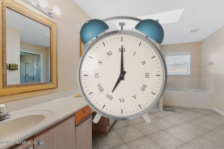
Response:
7h00
